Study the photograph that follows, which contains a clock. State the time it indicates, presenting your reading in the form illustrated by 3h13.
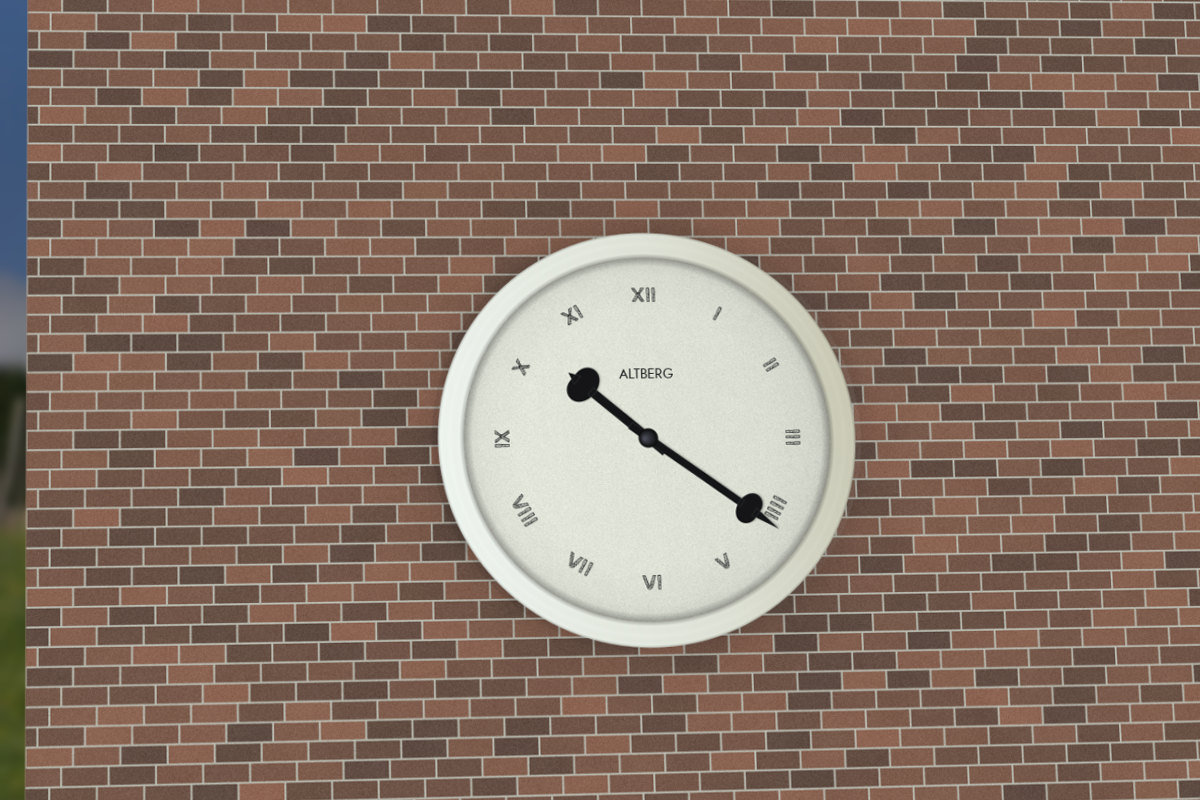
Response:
10h21
